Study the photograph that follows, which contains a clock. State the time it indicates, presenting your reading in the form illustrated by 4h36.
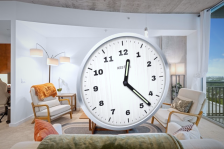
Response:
12h23
